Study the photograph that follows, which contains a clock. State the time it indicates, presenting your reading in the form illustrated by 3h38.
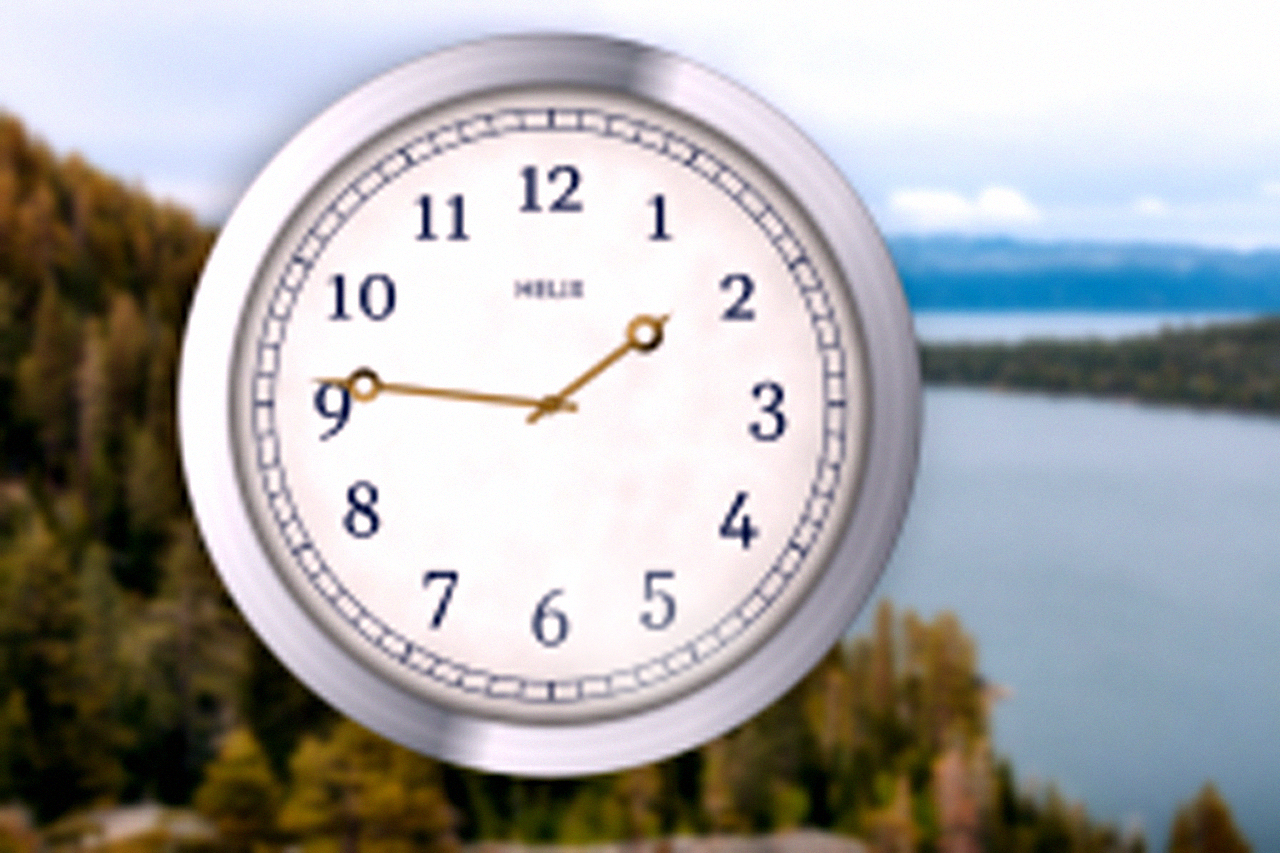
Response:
1h46
